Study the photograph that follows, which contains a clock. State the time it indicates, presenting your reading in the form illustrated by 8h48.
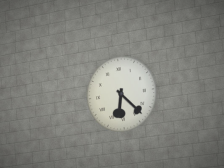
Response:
6h23
